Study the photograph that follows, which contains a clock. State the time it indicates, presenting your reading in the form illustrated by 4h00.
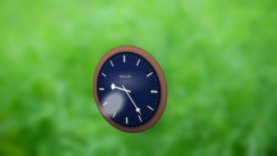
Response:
9h24
